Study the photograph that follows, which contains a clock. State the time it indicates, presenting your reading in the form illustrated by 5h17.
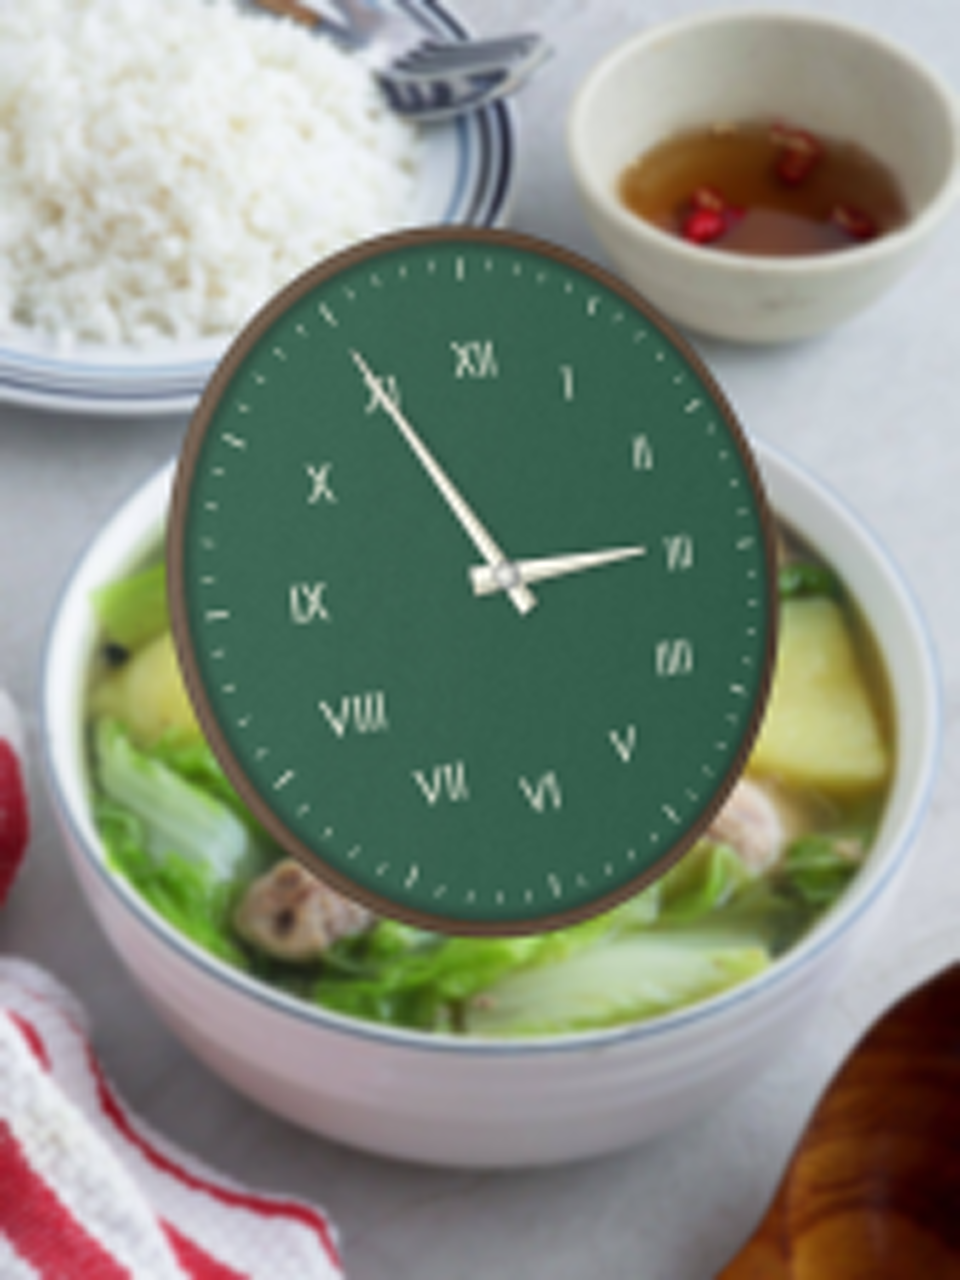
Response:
2h55
